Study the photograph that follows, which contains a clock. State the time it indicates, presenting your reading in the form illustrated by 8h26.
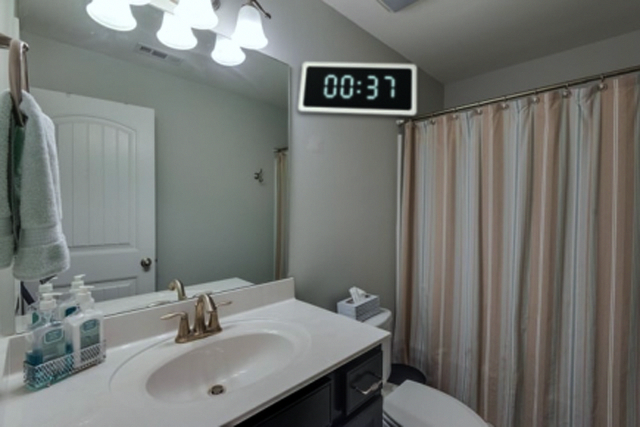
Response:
0h37
